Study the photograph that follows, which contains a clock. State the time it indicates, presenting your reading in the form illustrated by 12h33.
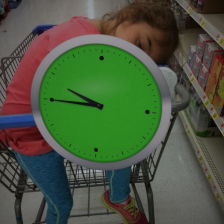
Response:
9h45
